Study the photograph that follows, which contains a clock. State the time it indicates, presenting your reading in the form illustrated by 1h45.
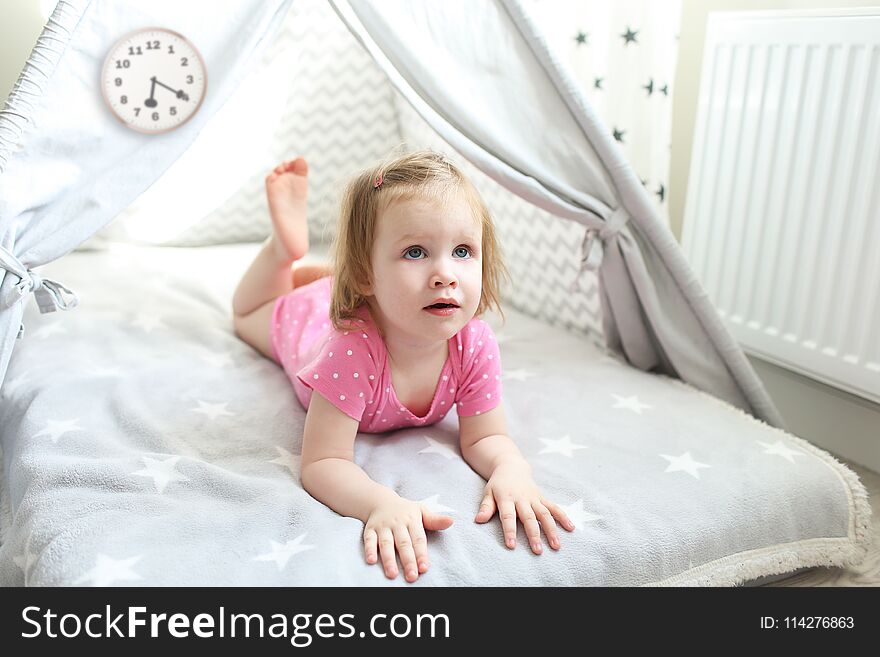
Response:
6h20
